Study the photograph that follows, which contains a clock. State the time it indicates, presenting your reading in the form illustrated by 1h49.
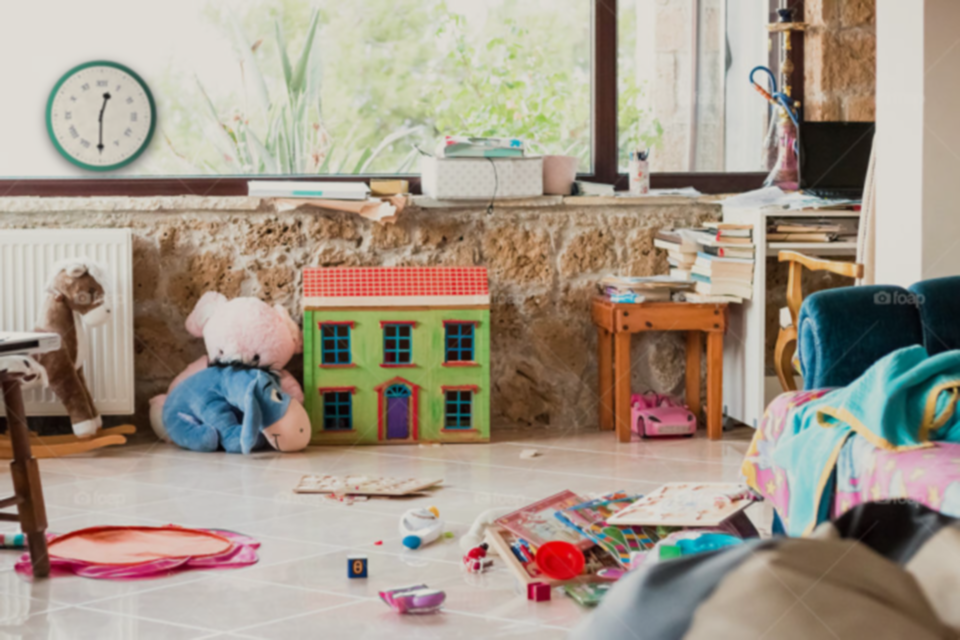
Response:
12h30
